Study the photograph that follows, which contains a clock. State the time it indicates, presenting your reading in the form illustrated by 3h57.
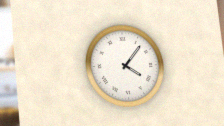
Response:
4h07
